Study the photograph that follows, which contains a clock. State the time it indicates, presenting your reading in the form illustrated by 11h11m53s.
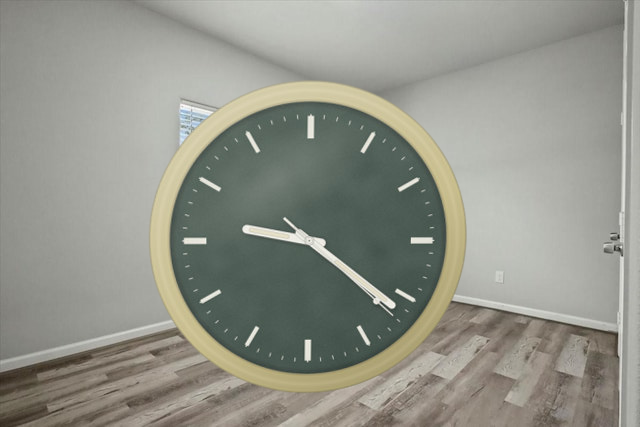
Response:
9h21m22s
